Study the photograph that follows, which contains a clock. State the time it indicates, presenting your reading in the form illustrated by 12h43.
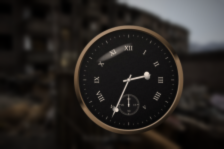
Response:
2h34
